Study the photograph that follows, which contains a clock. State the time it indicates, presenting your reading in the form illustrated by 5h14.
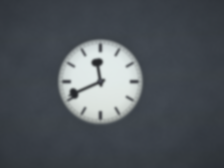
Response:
11h41
